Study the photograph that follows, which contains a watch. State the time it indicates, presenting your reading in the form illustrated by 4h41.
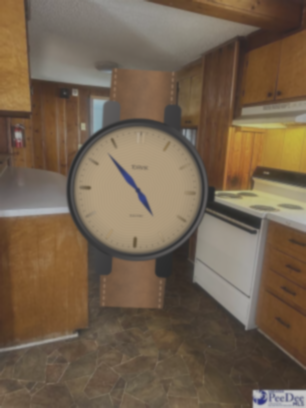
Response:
4h53
